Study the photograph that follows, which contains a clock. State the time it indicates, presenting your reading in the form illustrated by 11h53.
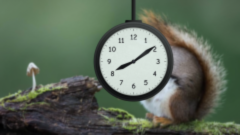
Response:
8h09
